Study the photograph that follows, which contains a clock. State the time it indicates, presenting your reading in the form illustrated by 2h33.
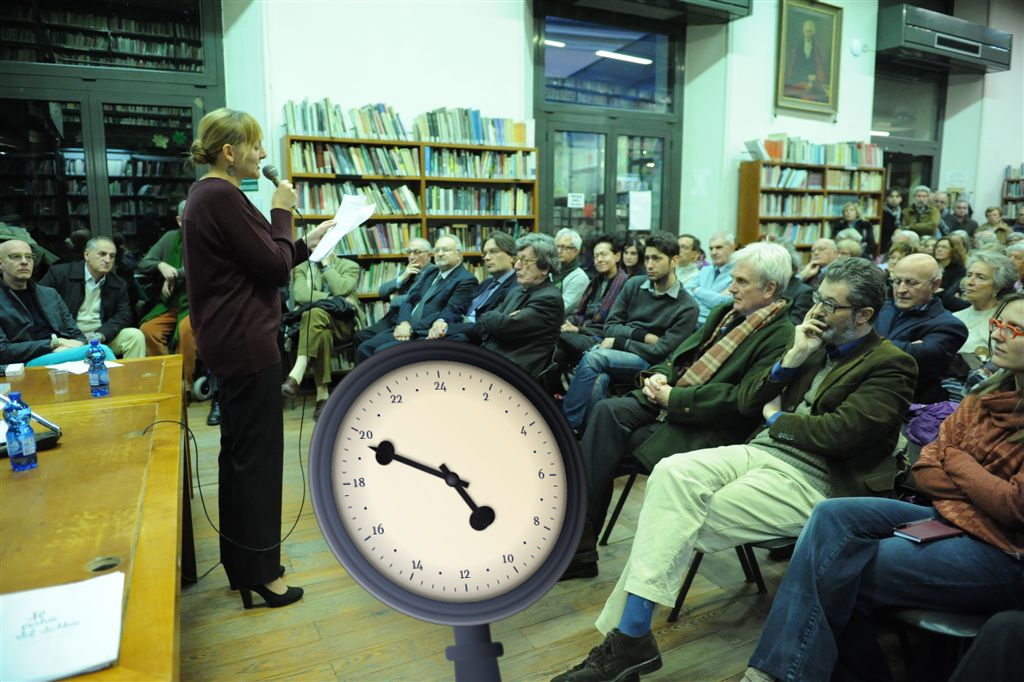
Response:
9h49
